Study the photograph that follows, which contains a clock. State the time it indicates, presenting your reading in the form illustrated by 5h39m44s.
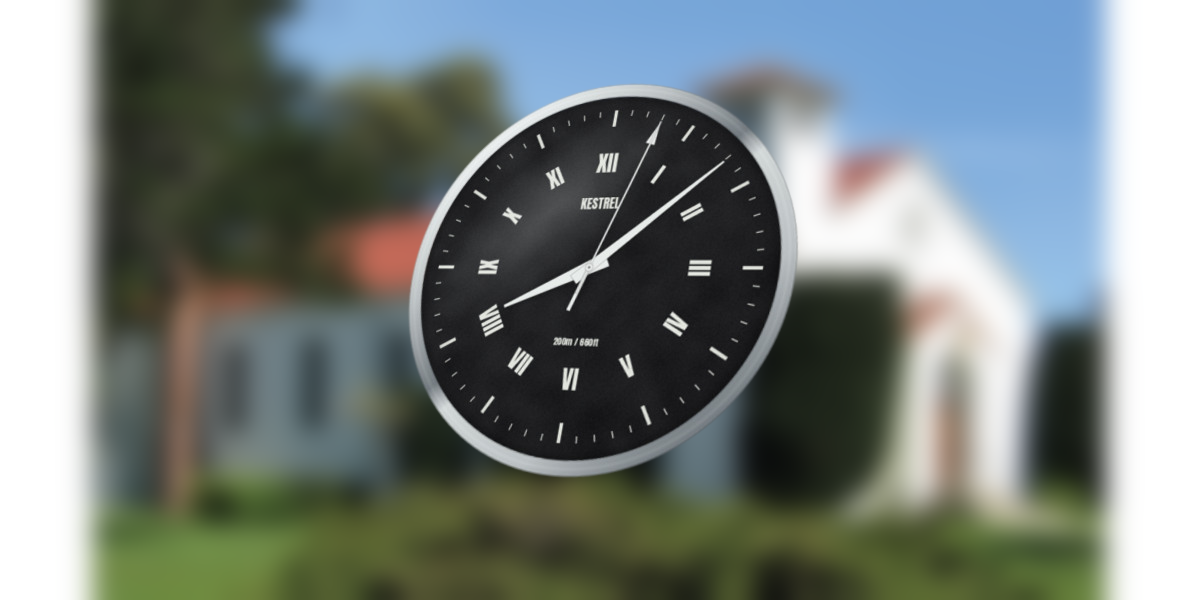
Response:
8h08m03s
